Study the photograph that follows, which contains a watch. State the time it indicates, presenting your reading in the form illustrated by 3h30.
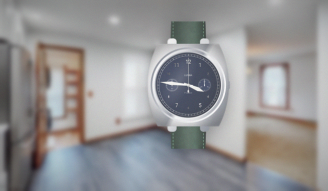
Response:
3h46
